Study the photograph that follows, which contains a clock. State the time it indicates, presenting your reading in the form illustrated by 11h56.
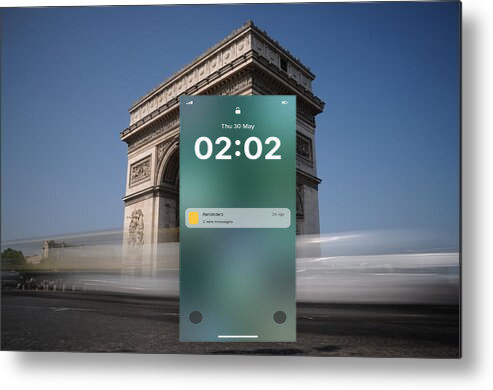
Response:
2h02
